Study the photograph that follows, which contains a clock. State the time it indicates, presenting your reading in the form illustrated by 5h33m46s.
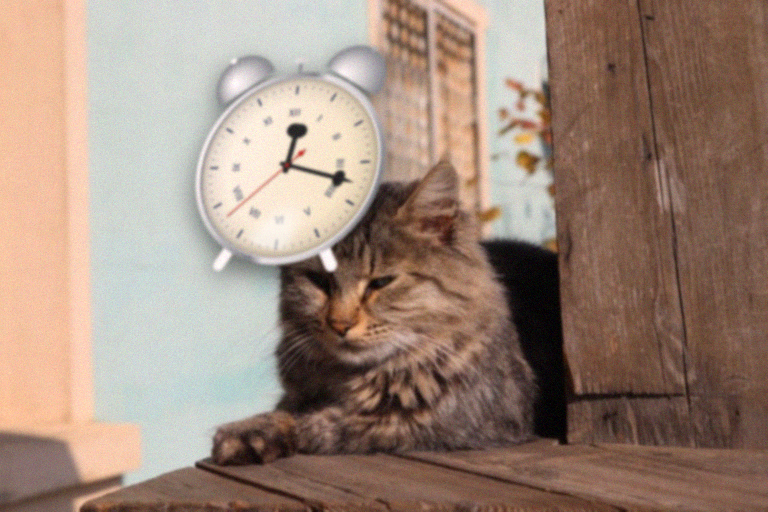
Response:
12h17m38s
